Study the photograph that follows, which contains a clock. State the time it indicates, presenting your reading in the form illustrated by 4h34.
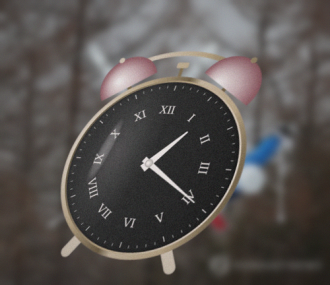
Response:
1h20
